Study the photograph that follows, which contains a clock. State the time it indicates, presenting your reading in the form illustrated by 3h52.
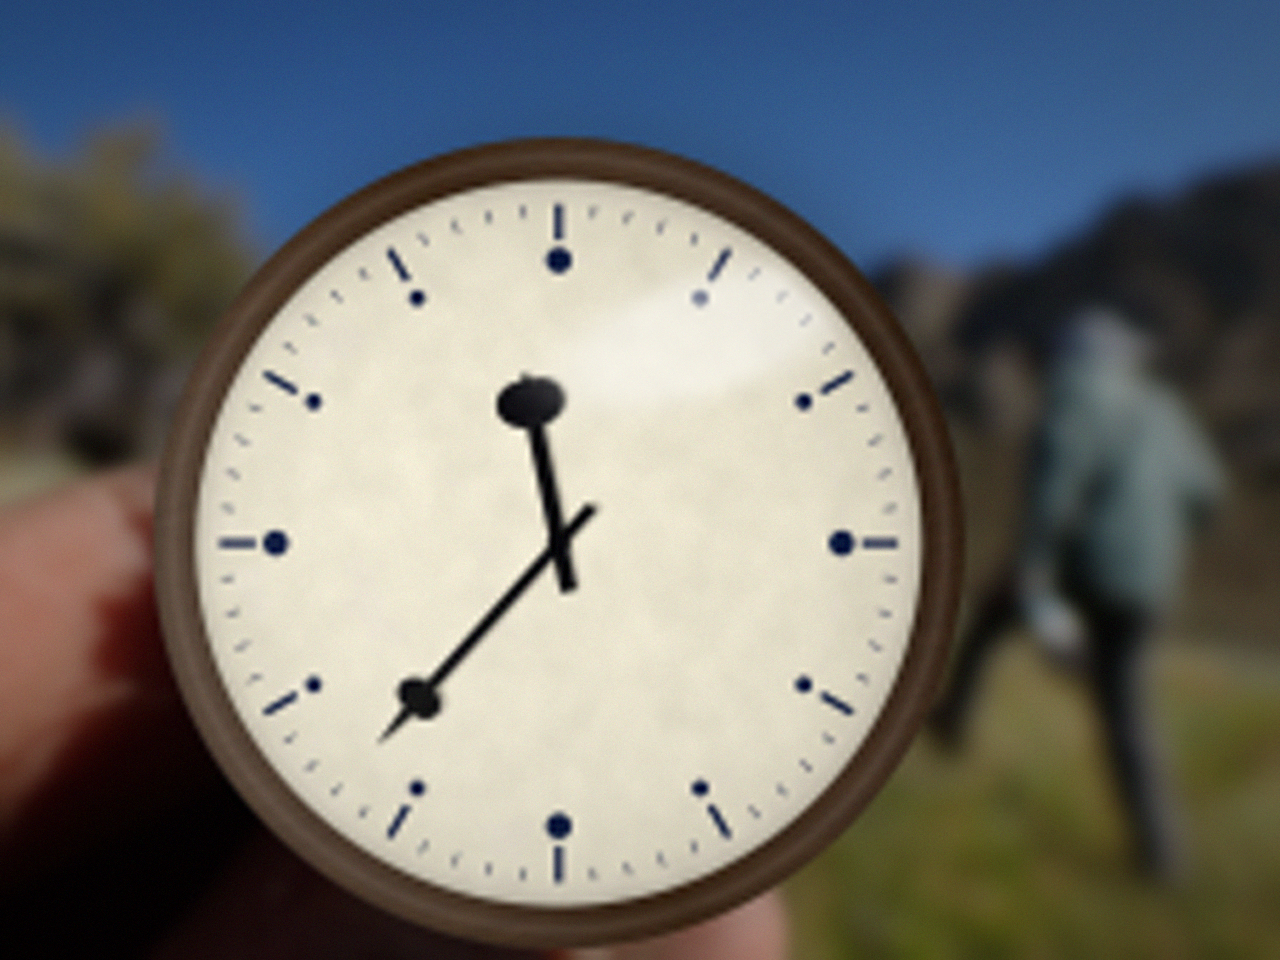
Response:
11h37
